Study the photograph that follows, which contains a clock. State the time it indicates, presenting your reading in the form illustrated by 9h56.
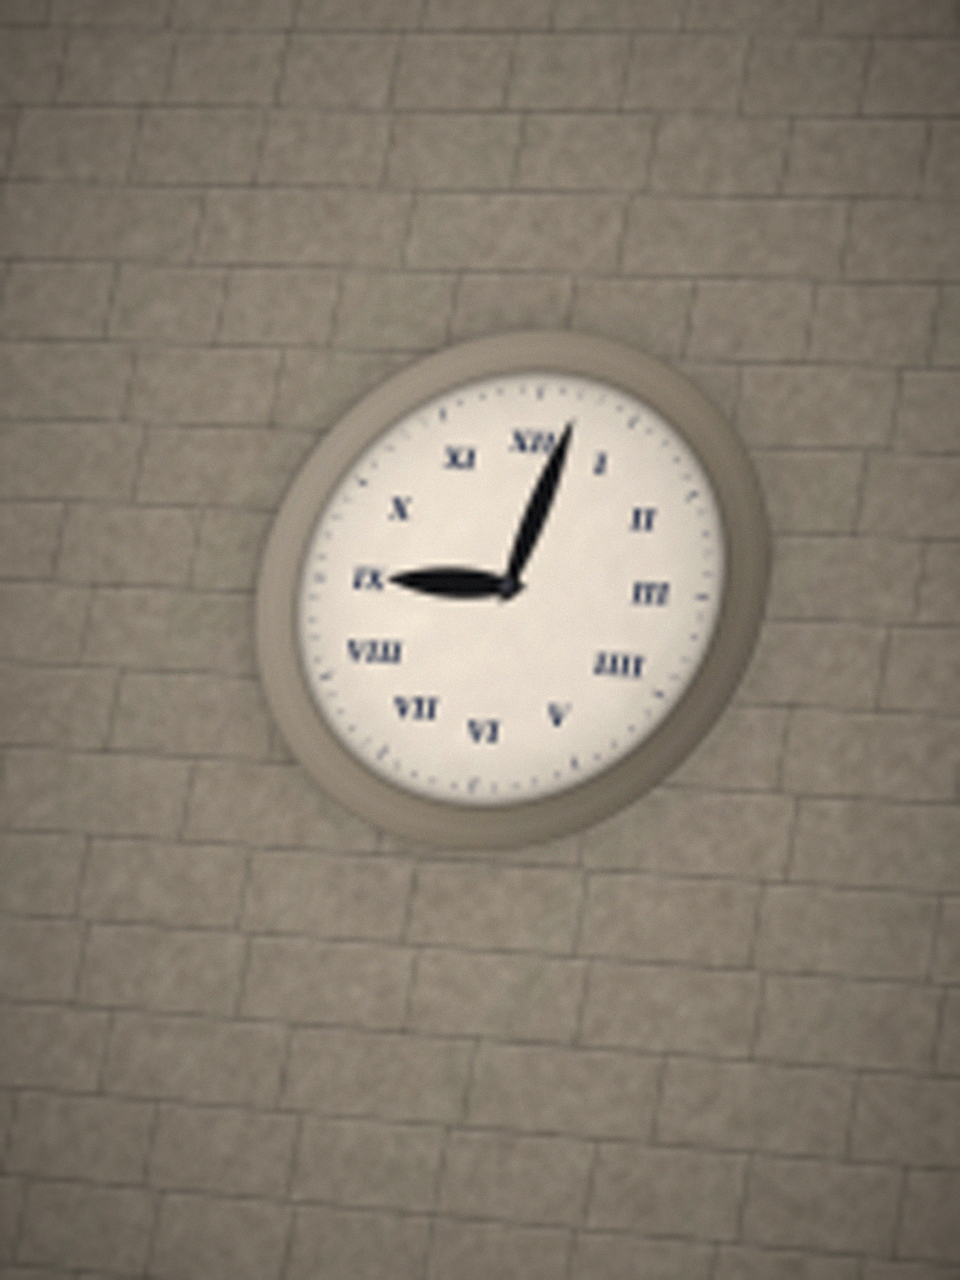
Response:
9h02
